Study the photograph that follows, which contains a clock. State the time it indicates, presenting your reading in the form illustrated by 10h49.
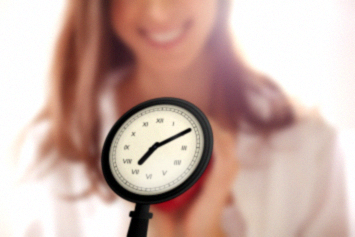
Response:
7h10
